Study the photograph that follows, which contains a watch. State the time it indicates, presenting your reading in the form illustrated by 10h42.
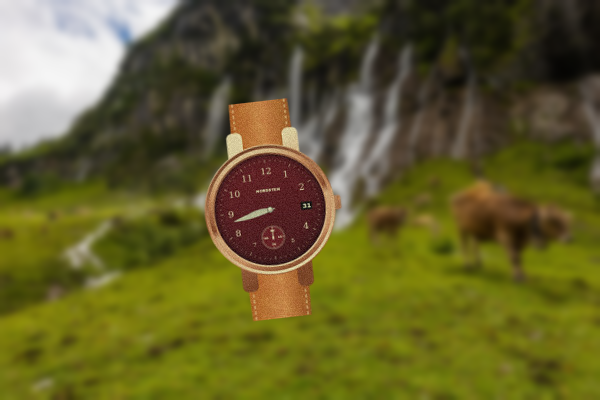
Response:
8h43
